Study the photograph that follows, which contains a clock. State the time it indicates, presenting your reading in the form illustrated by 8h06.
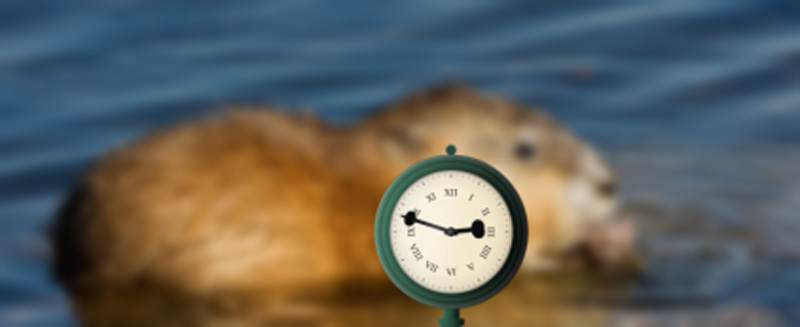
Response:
2h48
